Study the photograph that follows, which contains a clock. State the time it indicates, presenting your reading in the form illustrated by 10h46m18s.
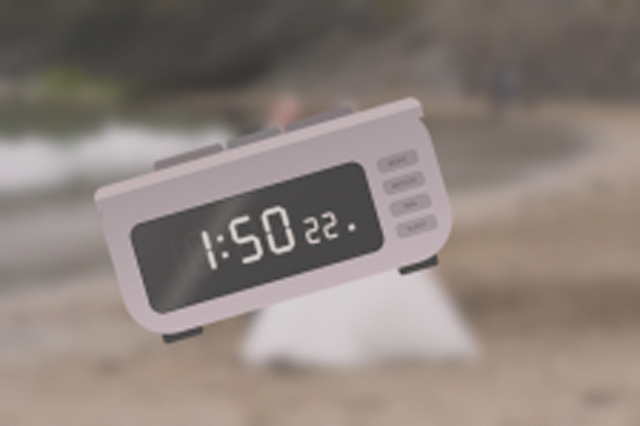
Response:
1h50m22s
